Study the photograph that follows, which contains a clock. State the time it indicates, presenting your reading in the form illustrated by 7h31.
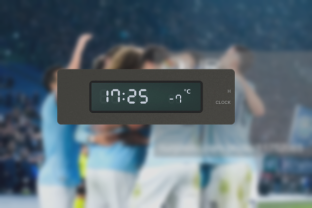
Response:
17h25
